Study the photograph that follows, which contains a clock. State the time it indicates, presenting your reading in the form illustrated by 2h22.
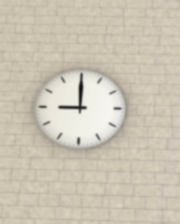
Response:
9h00
